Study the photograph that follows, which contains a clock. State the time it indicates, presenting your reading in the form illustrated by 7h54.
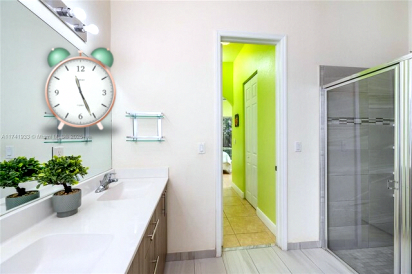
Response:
11h26
